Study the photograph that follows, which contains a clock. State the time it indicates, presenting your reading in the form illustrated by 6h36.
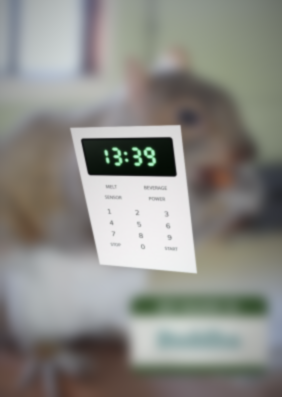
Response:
13h39
